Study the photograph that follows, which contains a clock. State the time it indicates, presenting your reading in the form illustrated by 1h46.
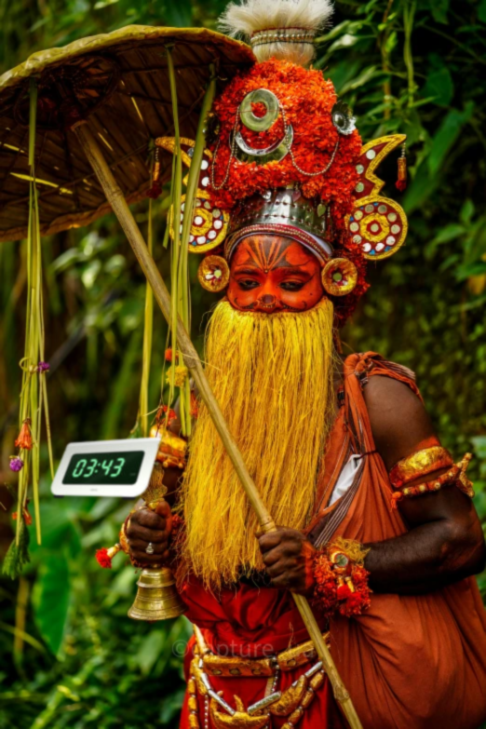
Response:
3h43
